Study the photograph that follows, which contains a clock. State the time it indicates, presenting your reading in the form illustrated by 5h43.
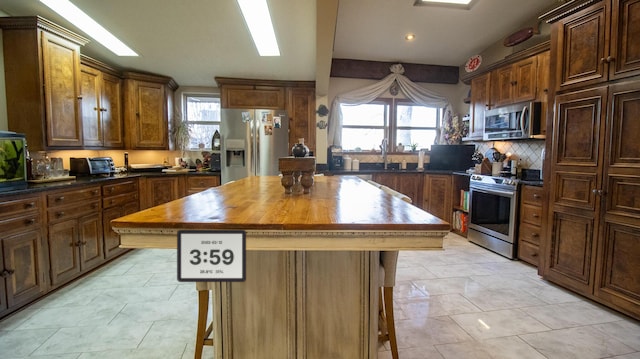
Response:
3h59
